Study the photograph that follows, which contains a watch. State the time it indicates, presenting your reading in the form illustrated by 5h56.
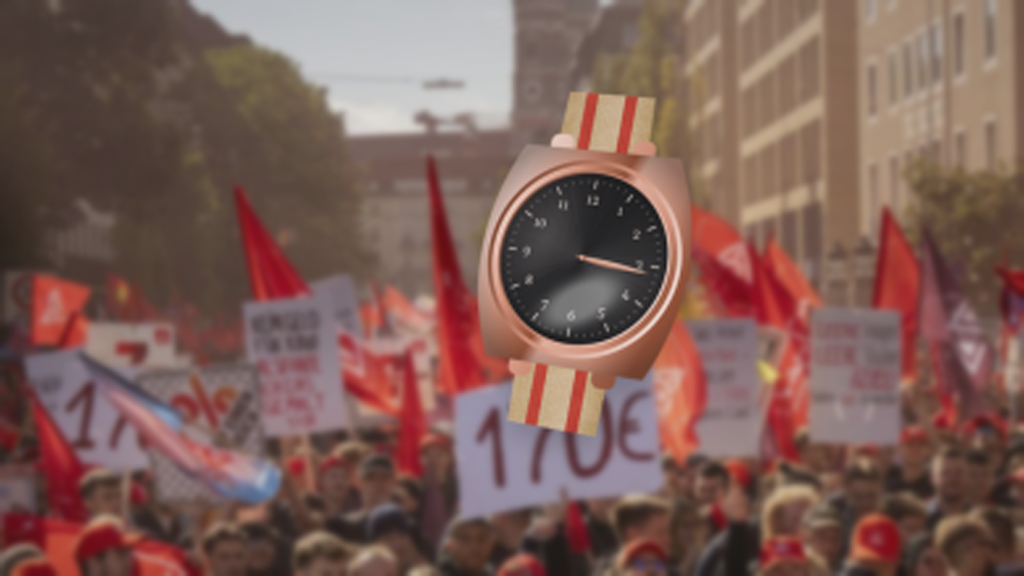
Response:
3h16
